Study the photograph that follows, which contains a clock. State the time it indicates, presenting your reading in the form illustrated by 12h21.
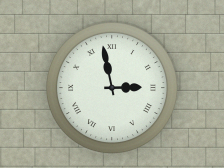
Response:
2h58
